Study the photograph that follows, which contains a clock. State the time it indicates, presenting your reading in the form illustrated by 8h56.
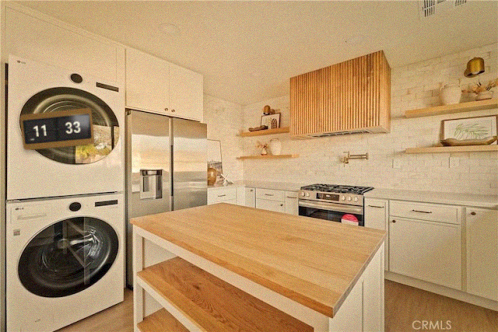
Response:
11h33
